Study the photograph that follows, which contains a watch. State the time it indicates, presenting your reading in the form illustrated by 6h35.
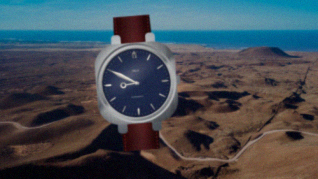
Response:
8h50
